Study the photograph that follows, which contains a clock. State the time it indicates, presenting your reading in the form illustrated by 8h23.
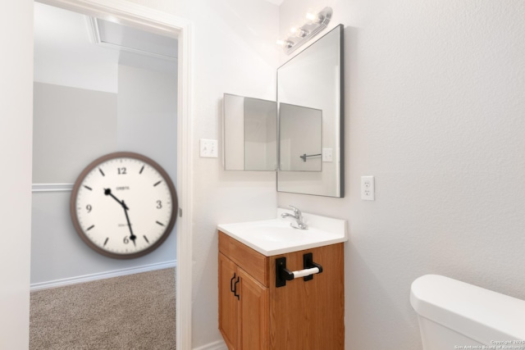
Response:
10h28
